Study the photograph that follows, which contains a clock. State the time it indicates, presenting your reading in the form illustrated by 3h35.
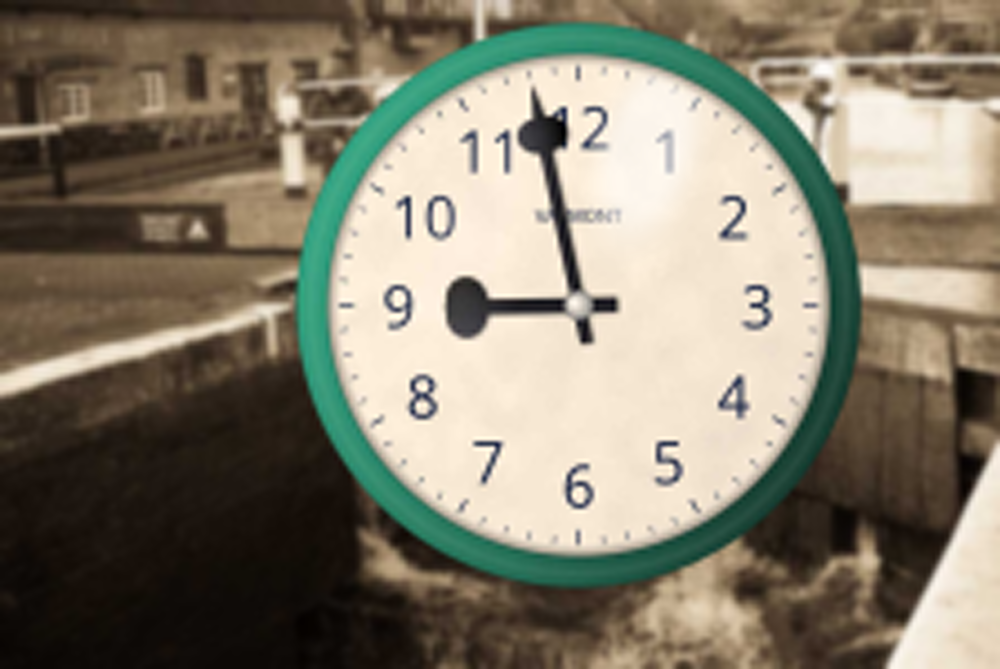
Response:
8h58
